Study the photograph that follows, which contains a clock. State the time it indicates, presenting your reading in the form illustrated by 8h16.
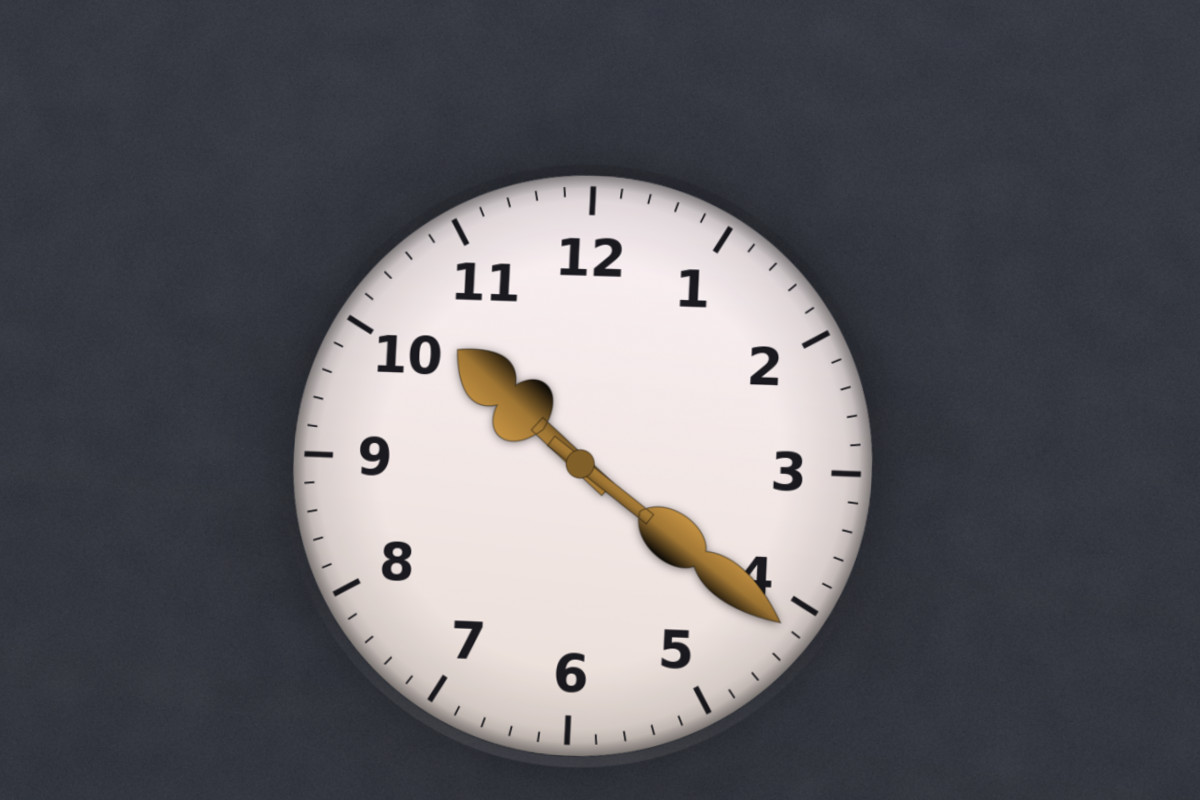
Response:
10h21
